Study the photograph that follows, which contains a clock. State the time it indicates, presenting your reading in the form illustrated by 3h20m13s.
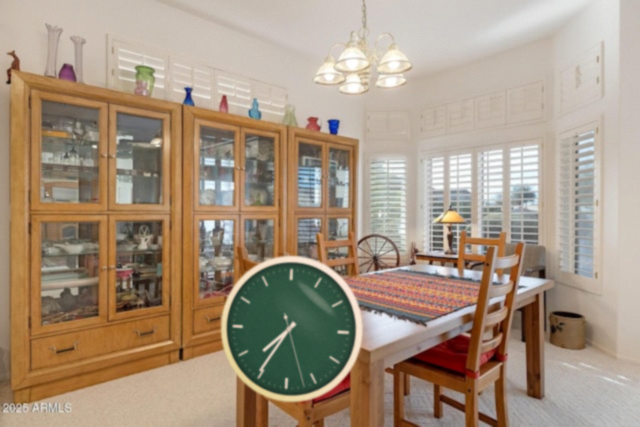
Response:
7h35m27s
